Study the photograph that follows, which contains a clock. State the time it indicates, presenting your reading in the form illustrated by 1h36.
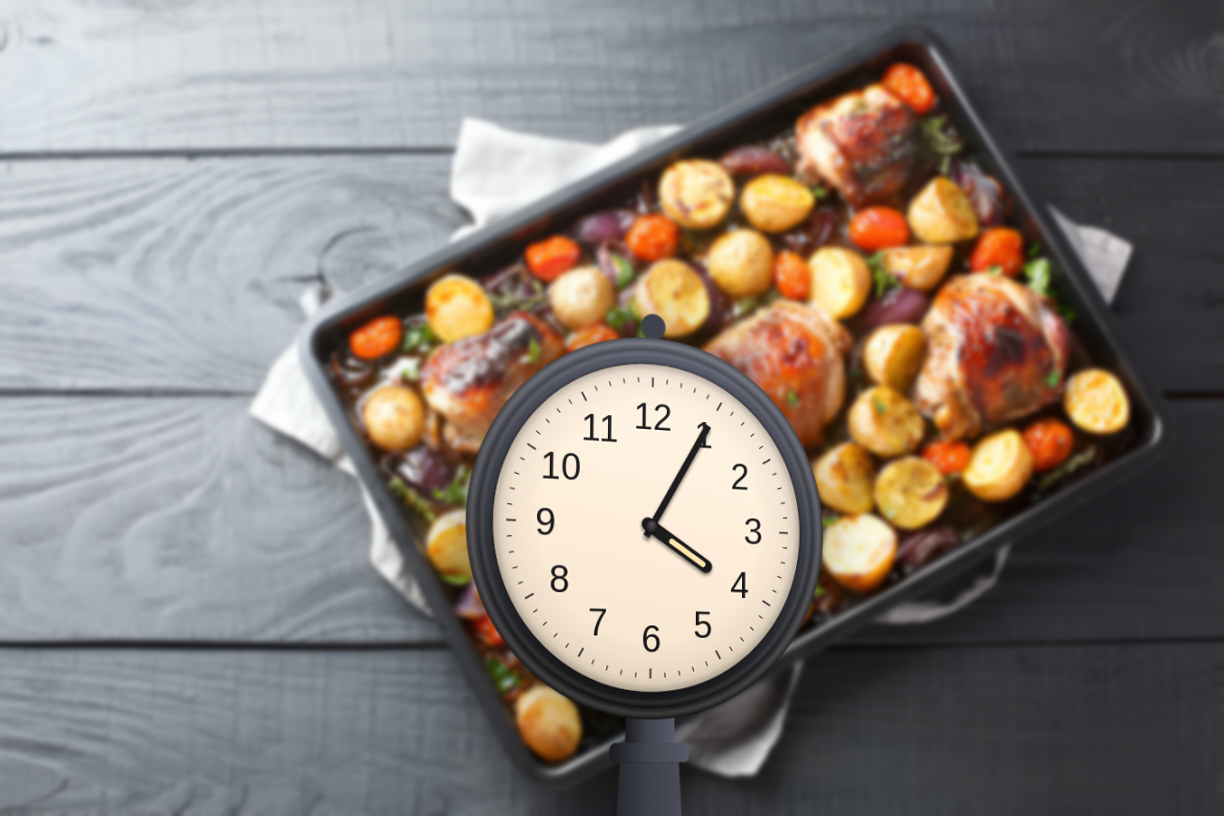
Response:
4h05
